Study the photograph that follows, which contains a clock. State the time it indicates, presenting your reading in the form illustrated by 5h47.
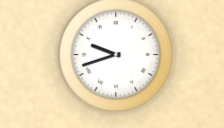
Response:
9h42
